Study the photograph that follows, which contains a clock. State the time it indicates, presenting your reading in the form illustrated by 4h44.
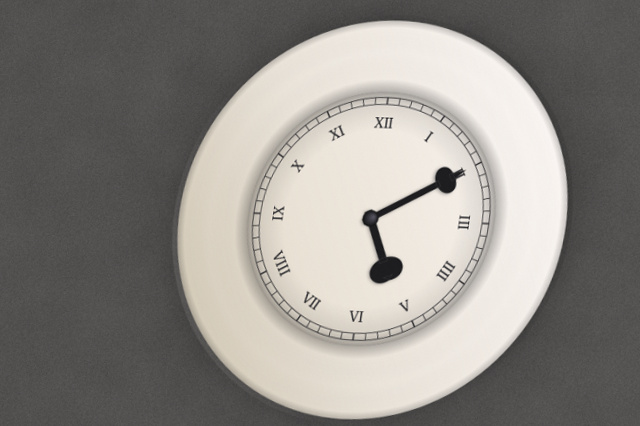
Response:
5h10
